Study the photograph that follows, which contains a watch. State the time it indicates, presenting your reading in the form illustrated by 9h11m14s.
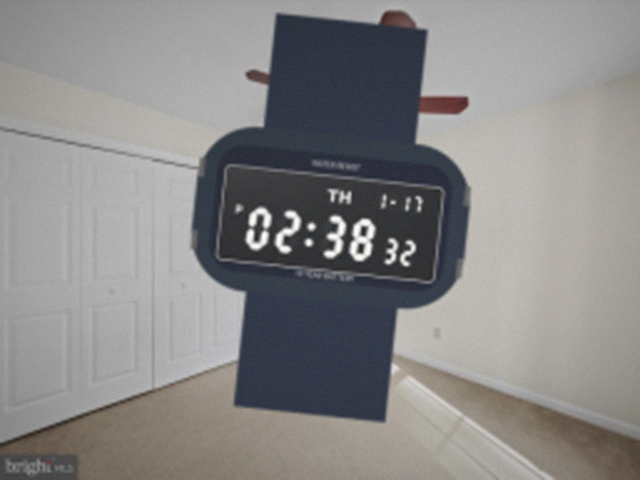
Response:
2h38m32s
